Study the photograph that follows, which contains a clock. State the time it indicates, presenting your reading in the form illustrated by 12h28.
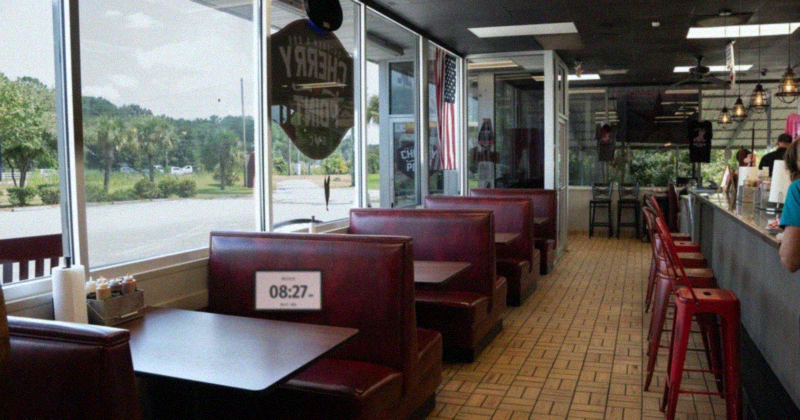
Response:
8h27
